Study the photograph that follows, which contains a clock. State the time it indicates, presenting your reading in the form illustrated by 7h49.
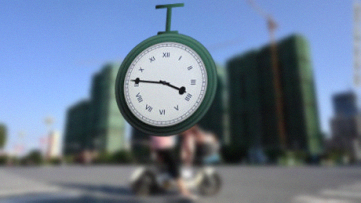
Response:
3h46
